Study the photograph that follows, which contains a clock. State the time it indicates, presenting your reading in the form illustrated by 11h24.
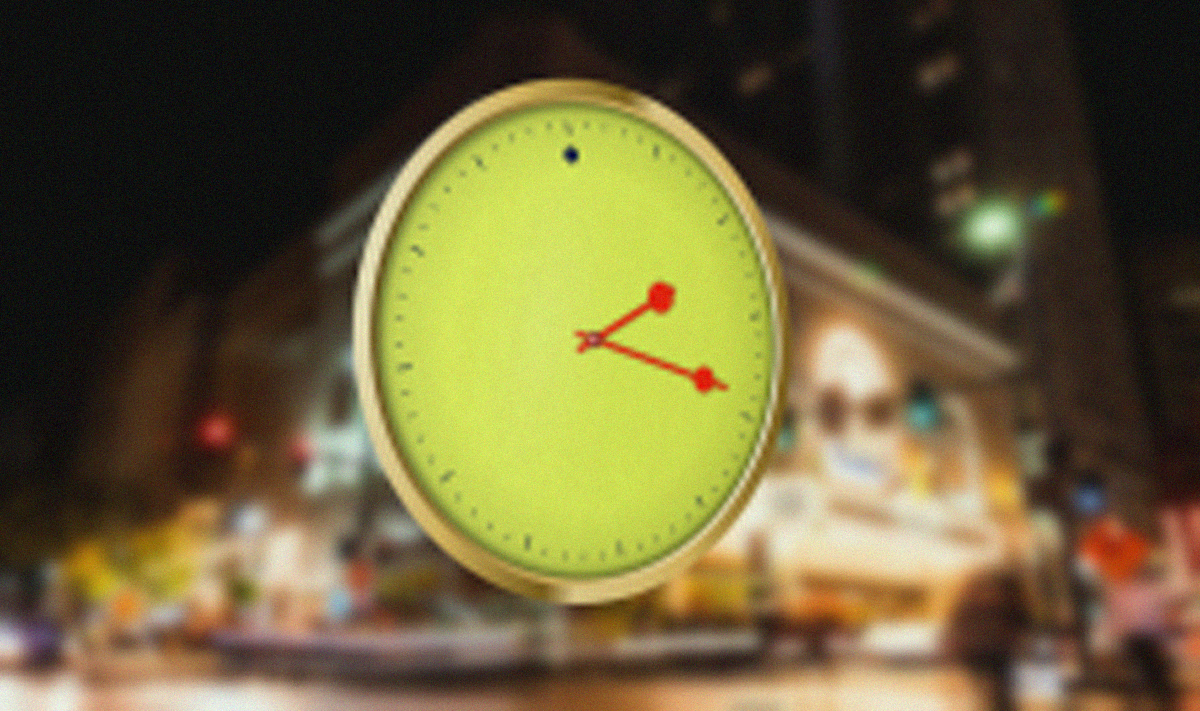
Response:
2h19
